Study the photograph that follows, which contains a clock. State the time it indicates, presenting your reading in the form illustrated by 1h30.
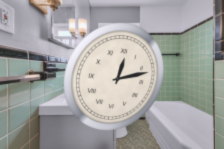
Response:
12h12
